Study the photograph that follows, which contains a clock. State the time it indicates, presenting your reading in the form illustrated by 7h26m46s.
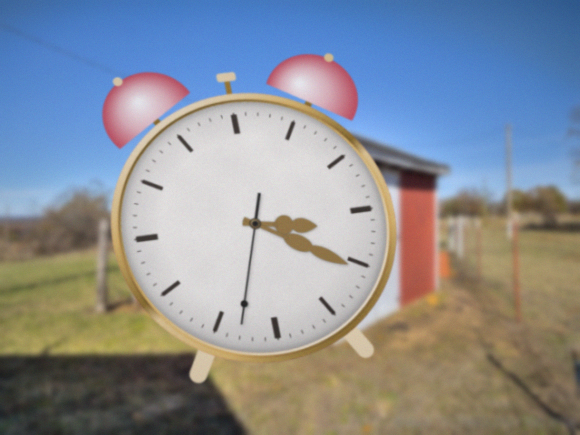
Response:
3h20m33s
